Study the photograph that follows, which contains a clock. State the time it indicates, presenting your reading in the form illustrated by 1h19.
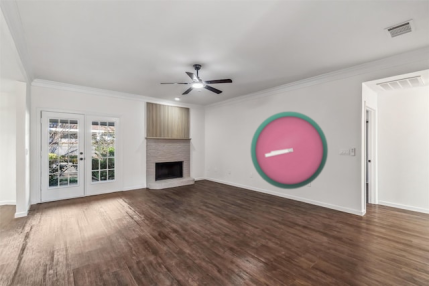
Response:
8h43
